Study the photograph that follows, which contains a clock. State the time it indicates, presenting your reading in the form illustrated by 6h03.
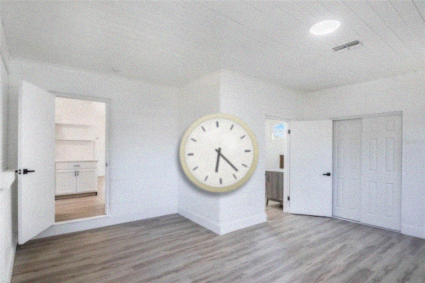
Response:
6h23
